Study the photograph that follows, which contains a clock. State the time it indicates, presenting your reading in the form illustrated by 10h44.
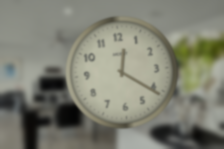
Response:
12h21
